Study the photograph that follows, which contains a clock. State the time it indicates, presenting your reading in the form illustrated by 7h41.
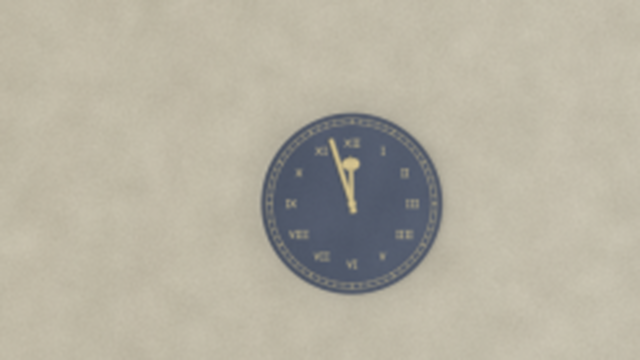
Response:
11h57
